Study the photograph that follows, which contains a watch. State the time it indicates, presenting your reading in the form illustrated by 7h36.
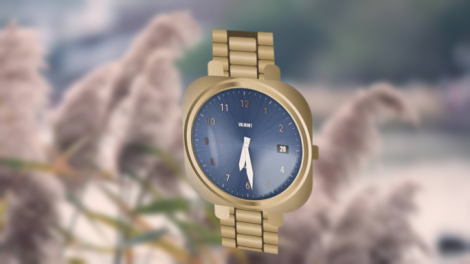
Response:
6h29
